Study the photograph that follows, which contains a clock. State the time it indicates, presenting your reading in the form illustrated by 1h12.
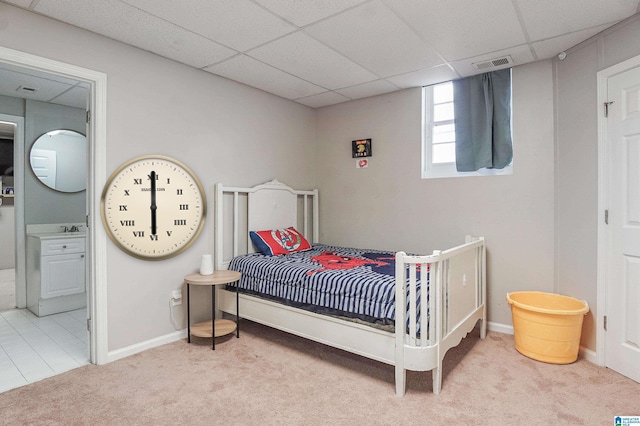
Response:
6h00
